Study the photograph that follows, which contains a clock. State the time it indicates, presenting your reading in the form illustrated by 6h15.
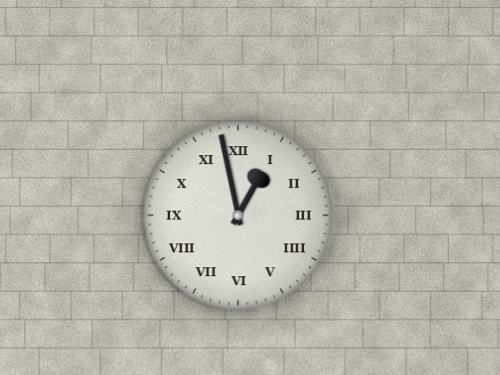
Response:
12h58
